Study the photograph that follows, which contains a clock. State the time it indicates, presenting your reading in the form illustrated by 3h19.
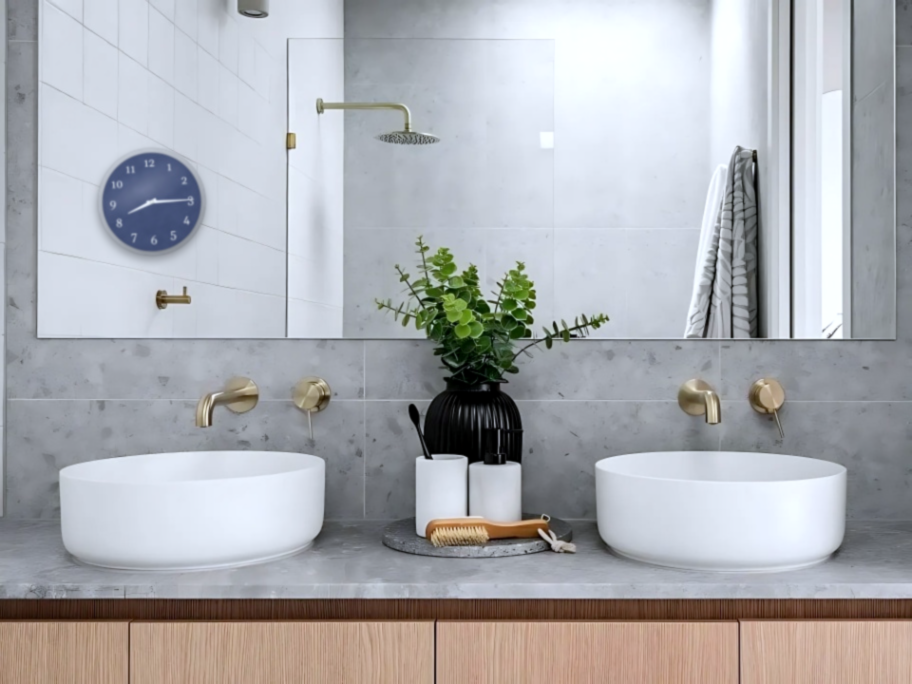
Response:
8h15
